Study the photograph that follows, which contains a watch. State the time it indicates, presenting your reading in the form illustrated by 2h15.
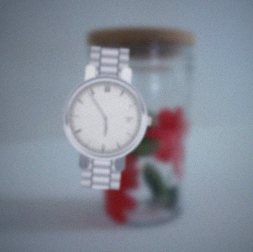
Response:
5h54
